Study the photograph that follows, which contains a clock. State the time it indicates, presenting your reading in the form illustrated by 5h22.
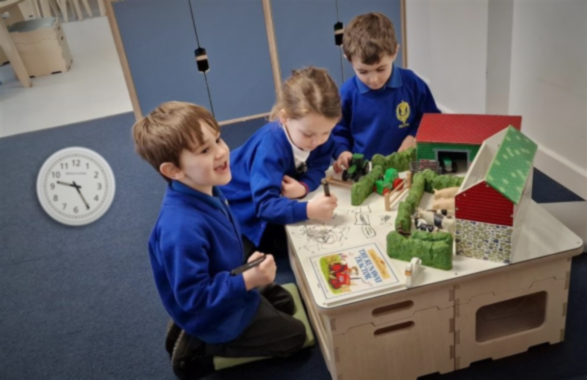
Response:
9h25
